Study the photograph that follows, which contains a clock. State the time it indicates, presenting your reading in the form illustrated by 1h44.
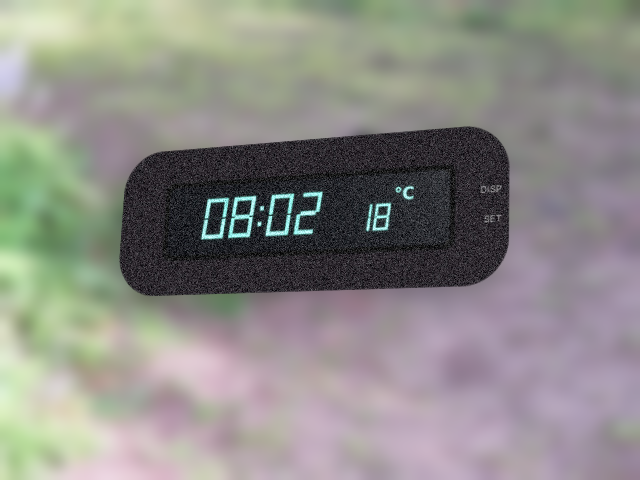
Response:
8h02
